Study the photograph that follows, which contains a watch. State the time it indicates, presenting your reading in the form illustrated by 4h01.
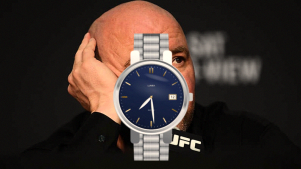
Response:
7h29
